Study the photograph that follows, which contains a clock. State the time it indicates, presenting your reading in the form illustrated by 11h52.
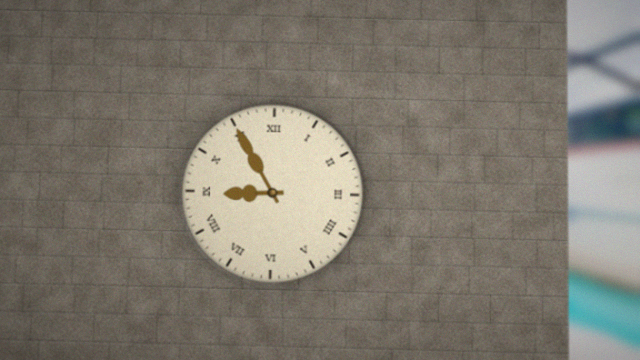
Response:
8h55
